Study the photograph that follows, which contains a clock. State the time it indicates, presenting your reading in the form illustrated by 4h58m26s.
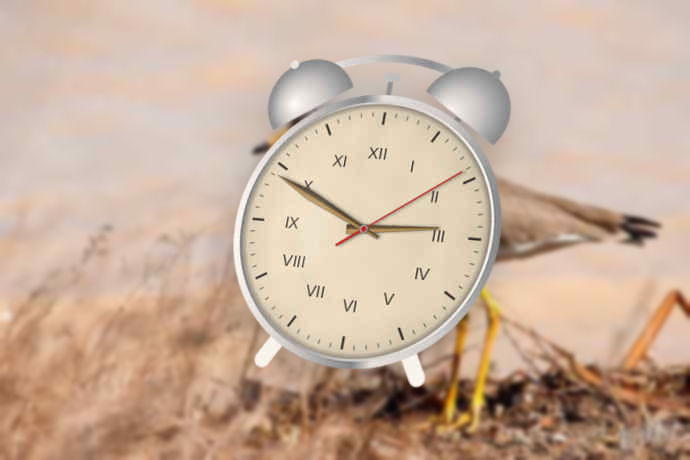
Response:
2h49m09s
